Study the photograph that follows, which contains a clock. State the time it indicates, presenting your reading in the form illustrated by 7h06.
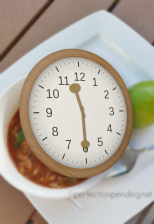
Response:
11h30
